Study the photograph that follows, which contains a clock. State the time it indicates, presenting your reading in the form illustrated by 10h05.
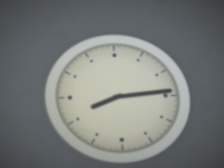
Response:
8h14
